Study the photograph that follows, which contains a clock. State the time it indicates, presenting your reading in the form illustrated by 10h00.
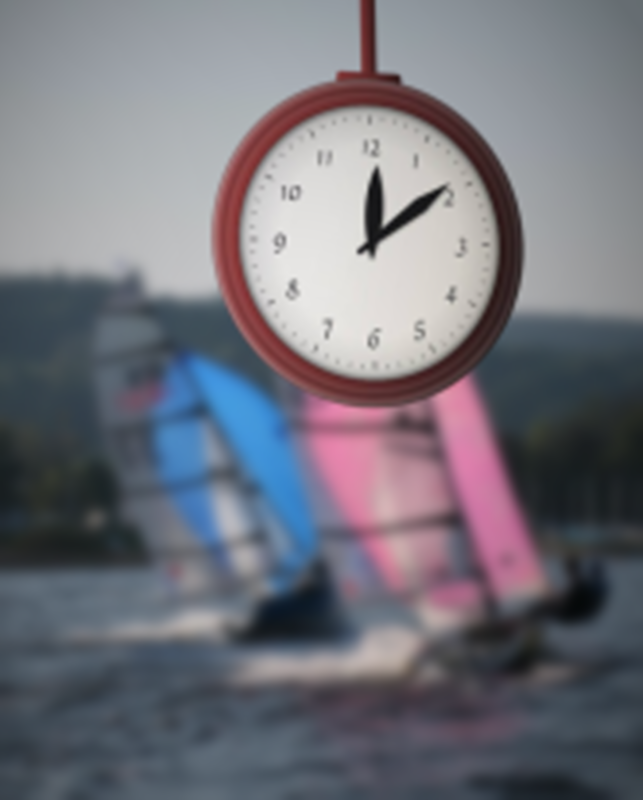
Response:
12h09
